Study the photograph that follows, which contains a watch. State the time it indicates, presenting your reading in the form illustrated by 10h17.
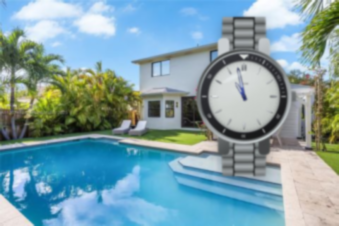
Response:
10h58
